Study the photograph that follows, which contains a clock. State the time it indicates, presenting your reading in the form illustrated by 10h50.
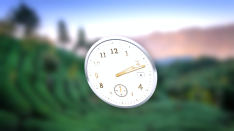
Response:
2h12
